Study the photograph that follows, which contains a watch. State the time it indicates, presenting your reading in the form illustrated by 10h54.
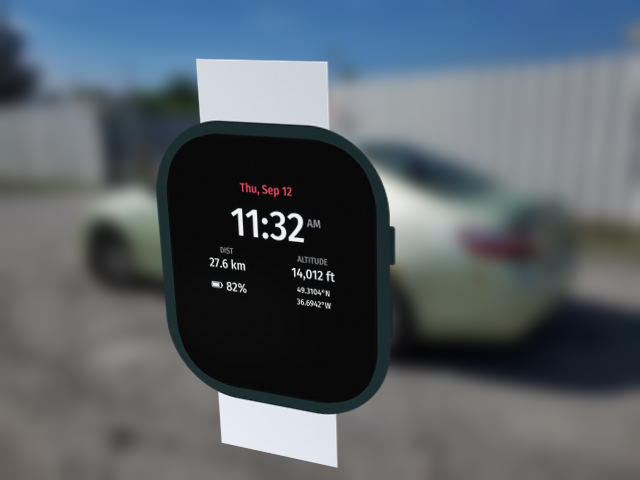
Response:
11h32
